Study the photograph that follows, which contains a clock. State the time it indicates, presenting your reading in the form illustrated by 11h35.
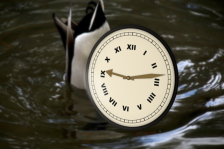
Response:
9h13
